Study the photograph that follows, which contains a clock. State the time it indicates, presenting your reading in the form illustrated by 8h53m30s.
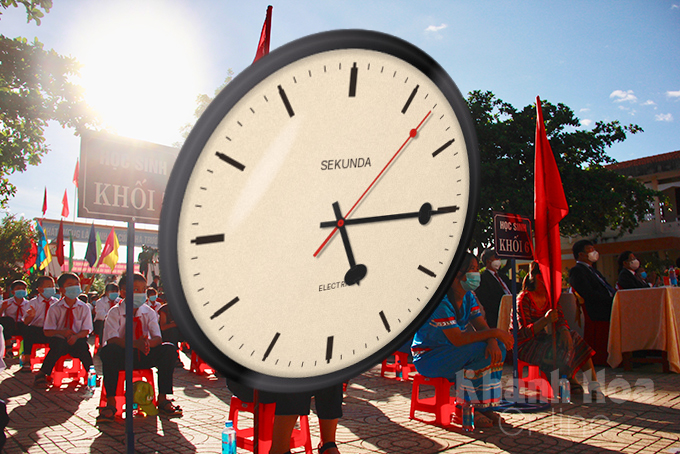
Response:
5h15m07s
